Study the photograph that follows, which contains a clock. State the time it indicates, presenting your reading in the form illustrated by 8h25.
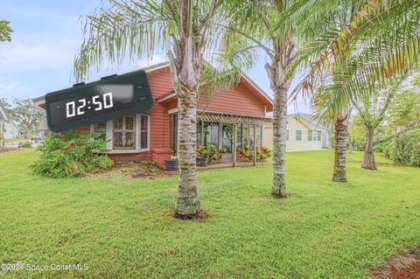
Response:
2h50
